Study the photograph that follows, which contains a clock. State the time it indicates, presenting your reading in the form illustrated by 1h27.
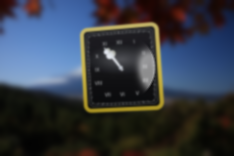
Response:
10h54
